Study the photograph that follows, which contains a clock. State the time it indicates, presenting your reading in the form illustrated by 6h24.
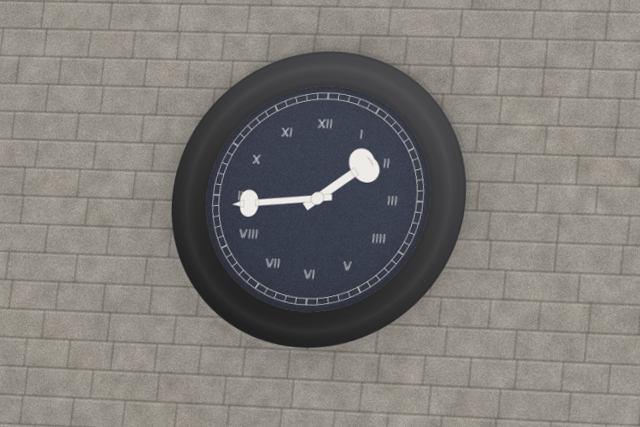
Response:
1h44
